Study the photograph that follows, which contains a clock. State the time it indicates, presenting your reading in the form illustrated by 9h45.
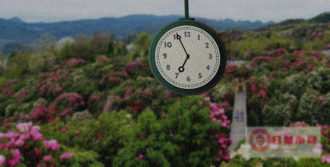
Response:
6h56
